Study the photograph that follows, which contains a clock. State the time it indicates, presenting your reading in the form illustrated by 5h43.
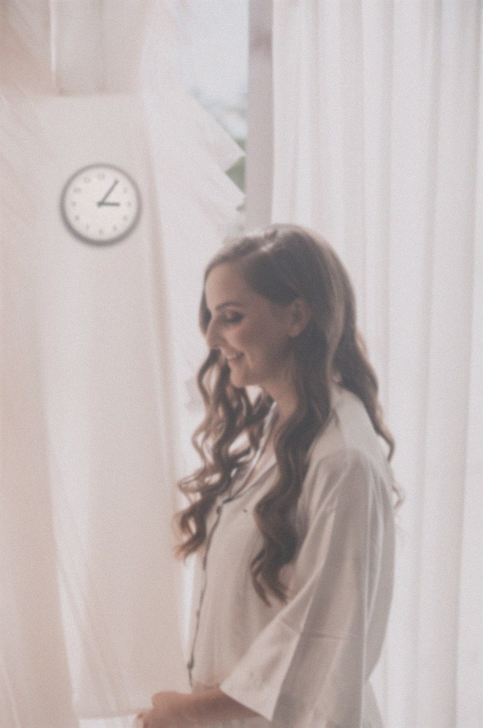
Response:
3h06
